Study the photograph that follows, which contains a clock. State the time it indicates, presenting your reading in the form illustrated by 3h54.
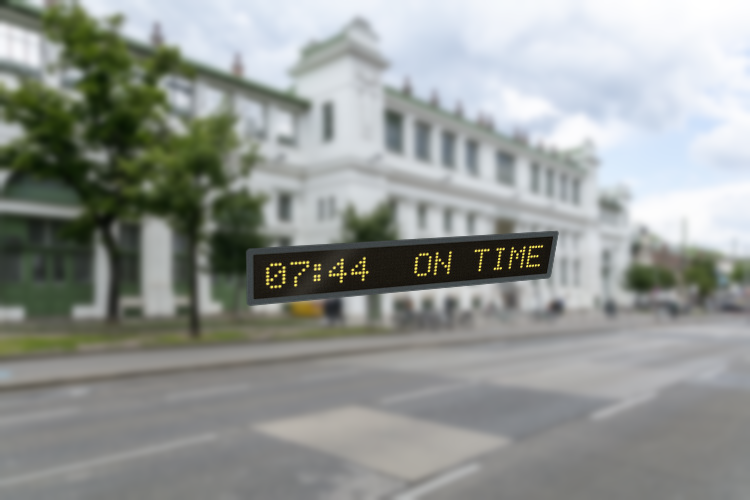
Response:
7h44
